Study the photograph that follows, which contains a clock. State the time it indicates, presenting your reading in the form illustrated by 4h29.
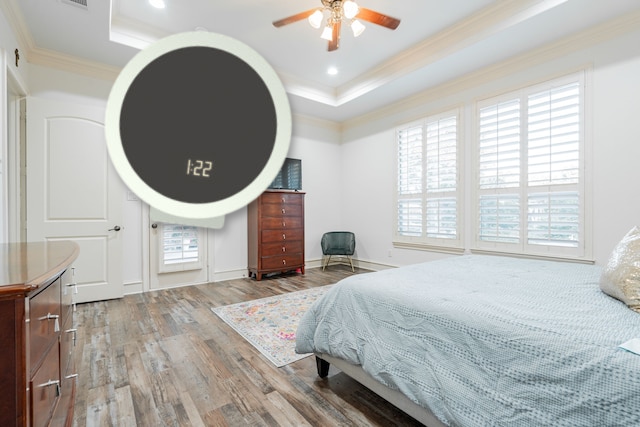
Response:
1h22
